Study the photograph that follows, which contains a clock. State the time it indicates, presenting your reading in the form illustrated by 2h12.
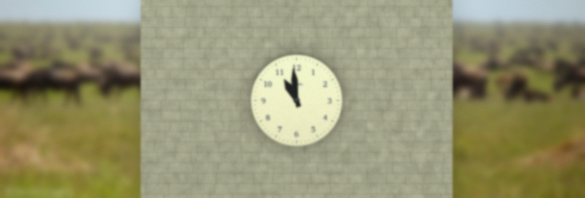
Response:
10h59
